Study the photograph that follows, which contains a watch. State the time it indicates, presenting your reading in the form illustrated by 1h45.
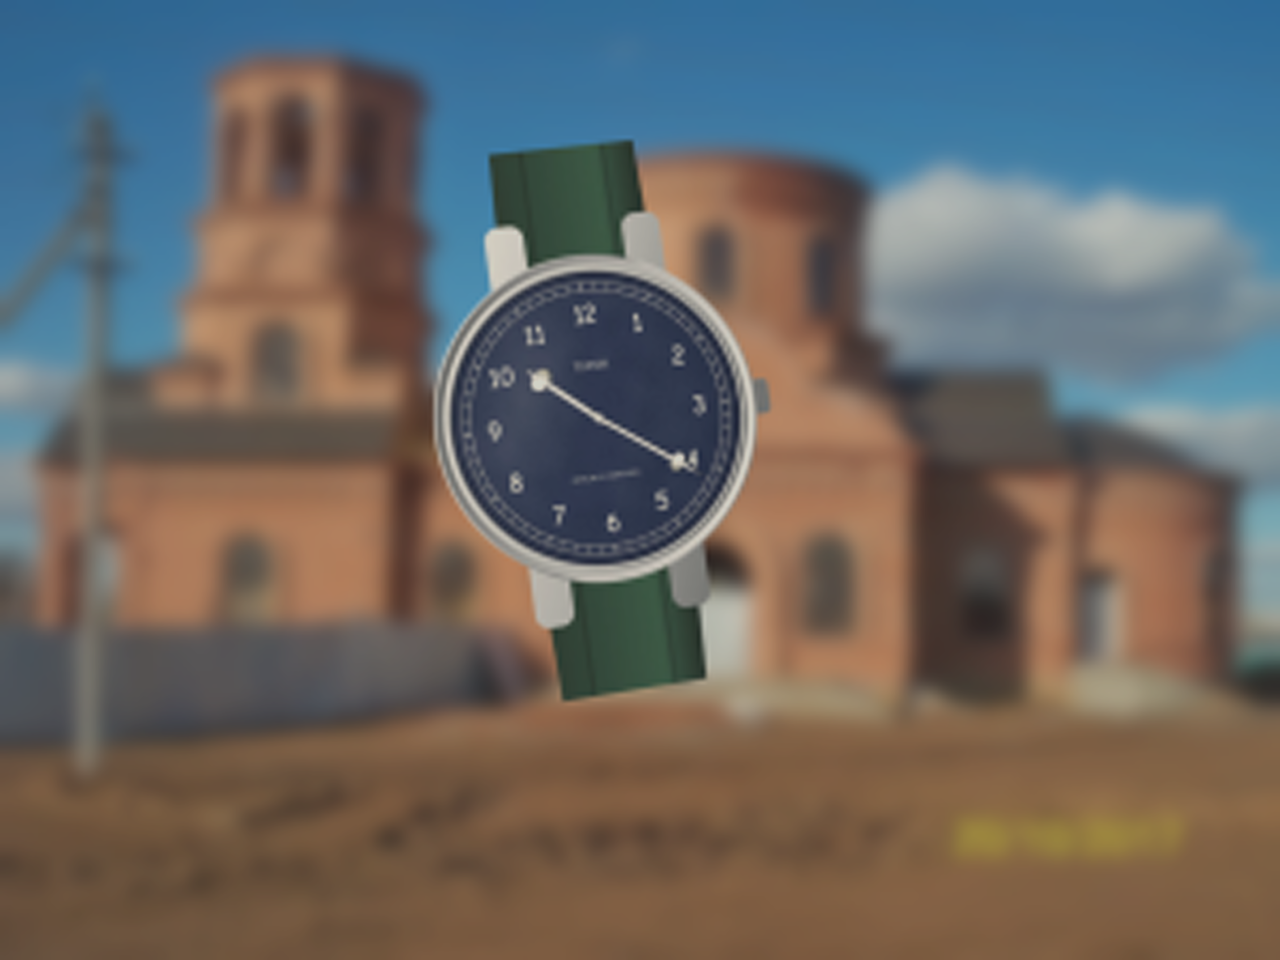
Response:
10h21
